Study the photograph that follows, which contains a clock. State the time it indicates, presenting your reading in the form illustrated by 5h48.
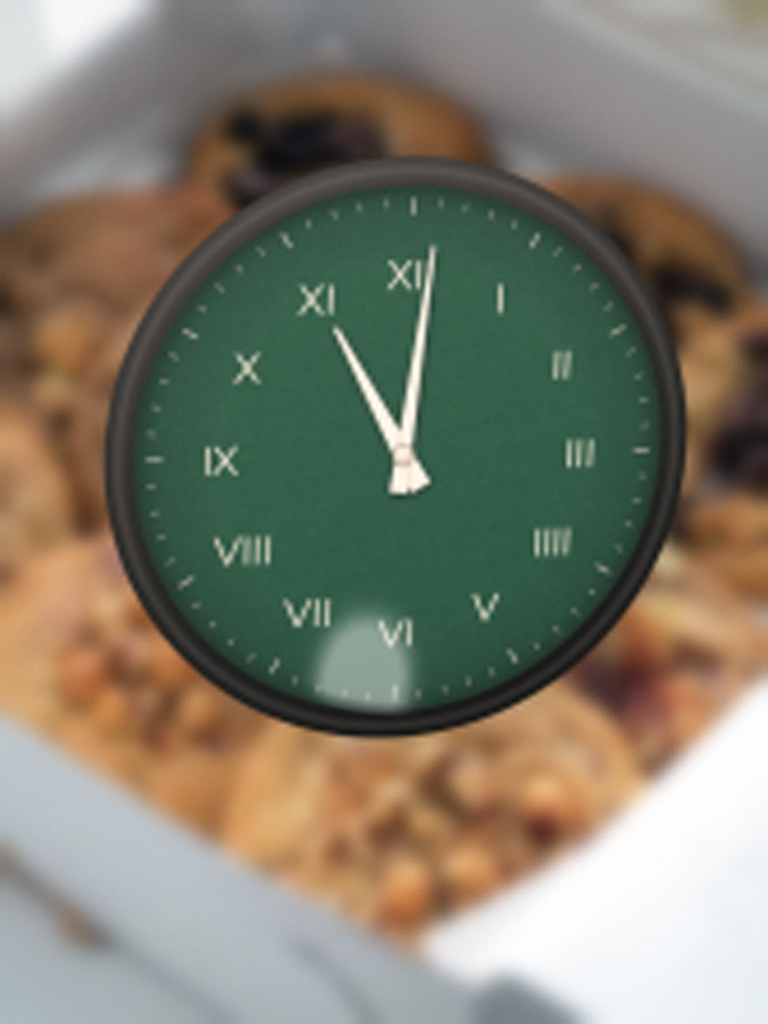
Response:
11h01
